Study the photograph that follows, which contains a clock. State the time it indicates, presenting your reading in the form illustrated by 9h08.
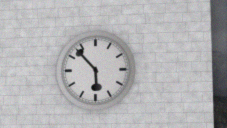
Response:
5h53
